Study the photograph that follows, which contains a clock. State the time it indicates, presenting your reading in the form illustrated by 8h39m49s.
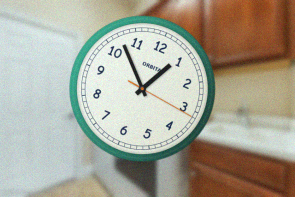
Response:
12h52m16s
